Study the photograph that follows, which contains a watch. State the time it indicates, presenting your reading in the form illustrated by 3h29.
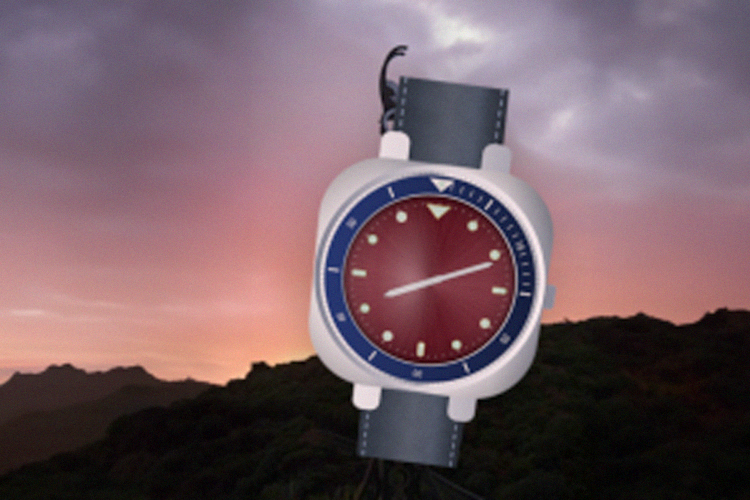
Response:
8h11
